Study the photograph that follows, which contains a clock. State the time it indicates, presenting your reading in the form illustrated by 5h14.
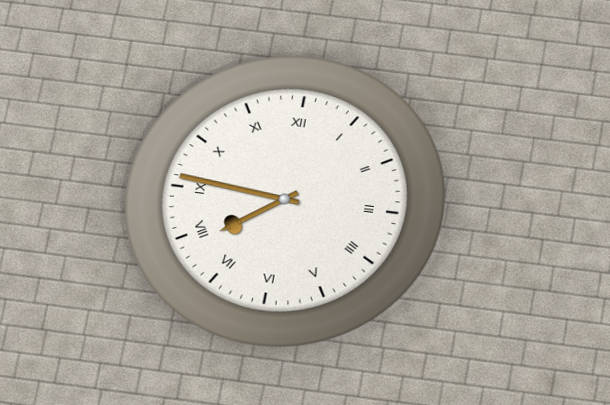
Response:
7h46
